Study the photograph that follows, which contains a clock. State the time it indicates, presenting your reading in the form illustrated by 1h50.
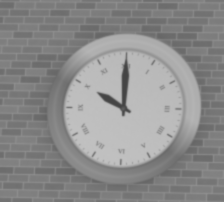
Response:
10h00
